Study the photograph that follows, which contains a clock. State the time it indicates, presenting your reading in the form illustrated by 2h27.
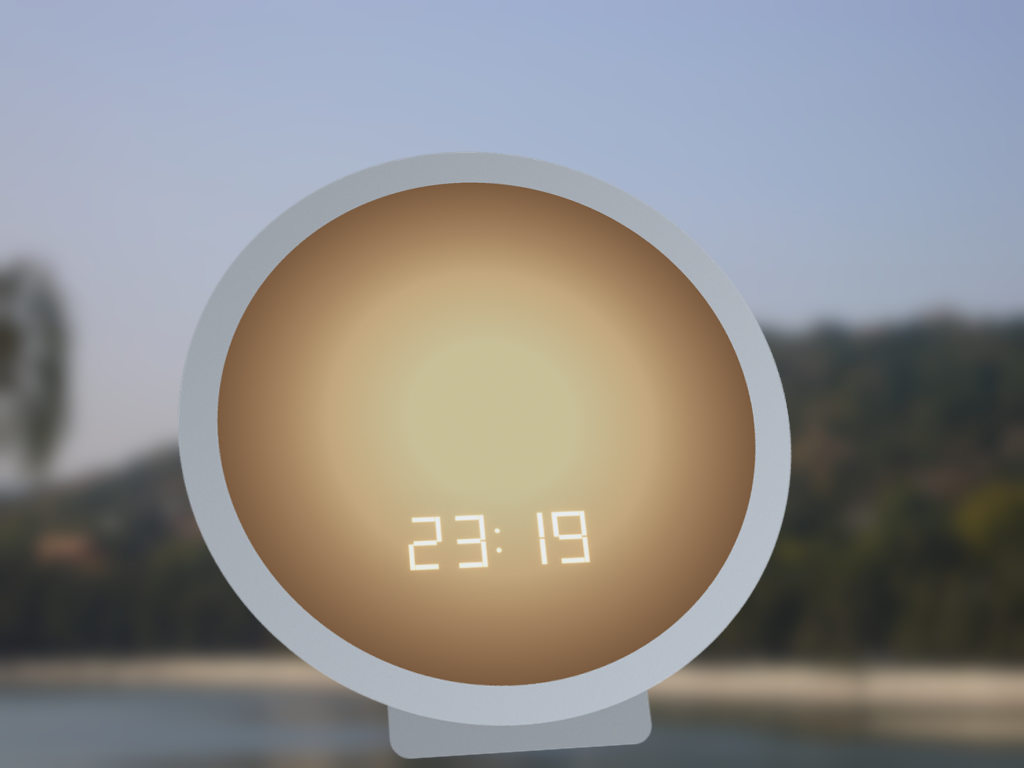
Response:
23h19
